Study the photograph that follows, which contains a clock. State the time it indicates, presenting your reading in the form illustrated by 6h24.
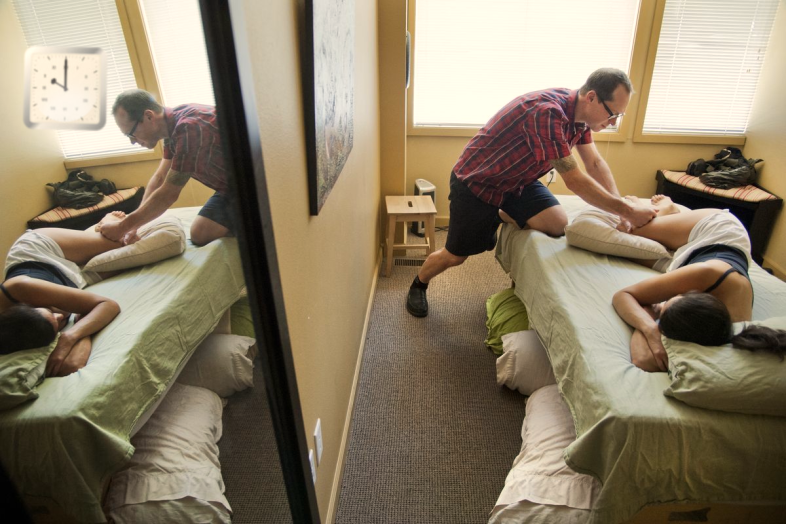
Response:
10h00
